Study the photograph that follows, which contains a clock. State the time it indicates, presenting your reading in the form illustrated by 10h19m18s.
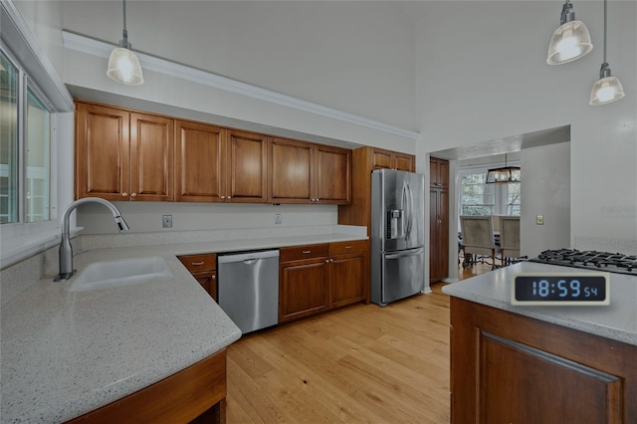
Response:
18h59m54s
